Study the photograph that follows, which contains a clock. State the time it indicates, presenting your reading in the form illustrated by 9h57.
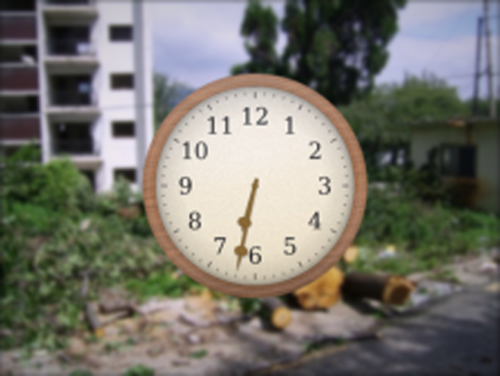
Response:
6h32
